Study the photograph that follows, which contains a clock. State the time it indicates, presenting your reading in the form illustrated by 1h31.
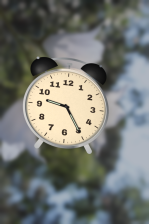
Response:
9h25
